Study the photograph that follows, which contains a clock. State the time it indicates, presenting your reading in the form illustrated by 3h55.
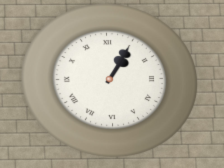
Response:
1h05
